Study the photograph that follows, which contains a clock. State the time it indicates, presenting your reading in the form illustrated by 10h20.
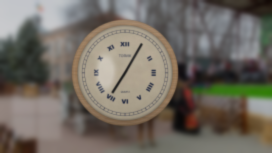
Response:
7h05
